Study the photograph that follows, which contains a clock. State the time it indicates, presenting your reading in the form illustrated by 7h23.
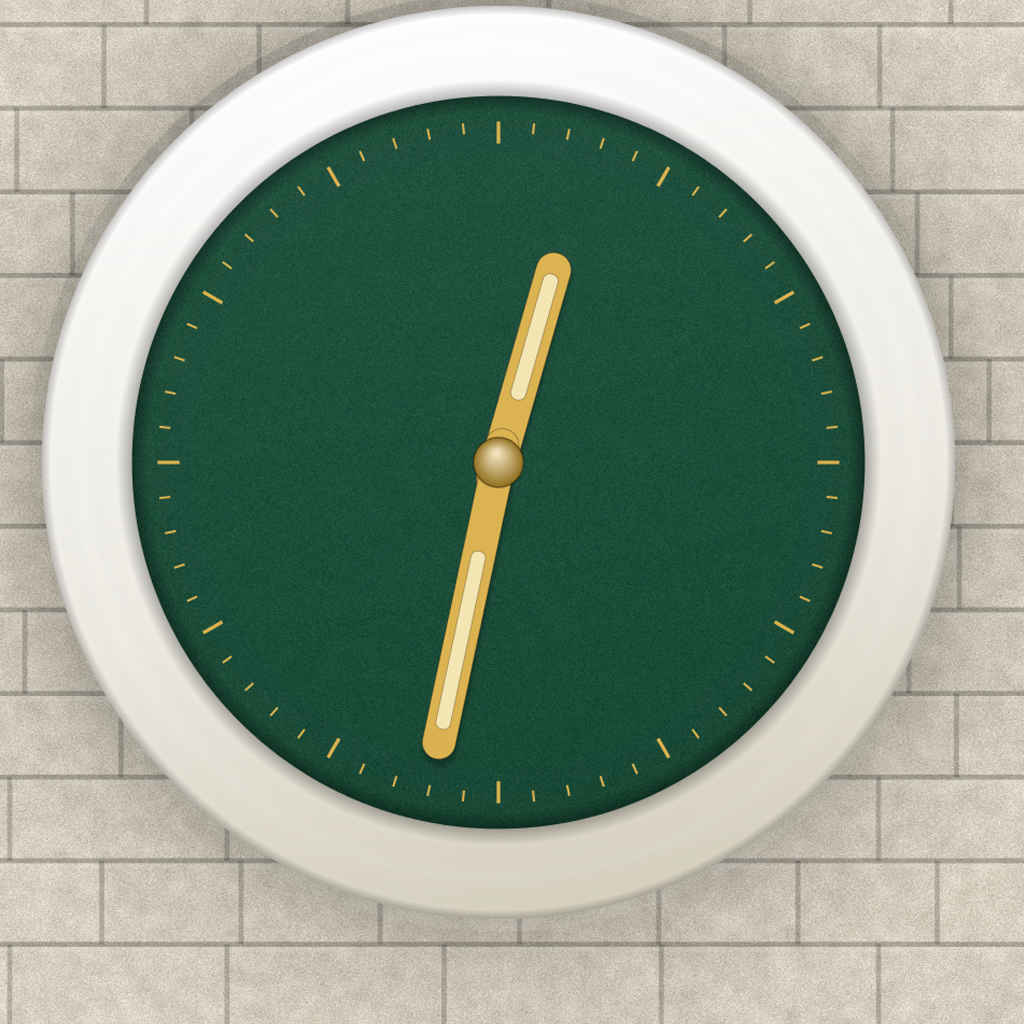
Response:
12h32
